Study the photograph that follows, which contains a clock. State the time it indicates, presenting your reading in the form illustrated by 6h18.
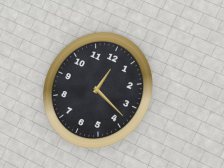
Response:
12h18
